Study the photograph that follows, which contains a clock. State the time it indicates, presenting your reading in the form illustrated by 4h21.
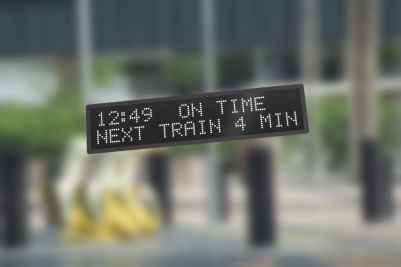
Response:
12h49
